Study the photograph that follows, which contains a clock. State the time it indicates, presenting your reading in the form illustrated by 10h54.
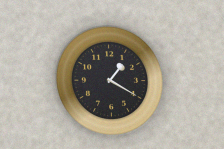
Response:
1h20
